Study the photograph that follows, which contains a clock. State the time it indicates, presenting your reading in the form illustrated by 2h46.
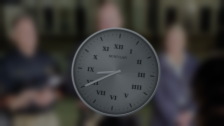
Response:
8h40
